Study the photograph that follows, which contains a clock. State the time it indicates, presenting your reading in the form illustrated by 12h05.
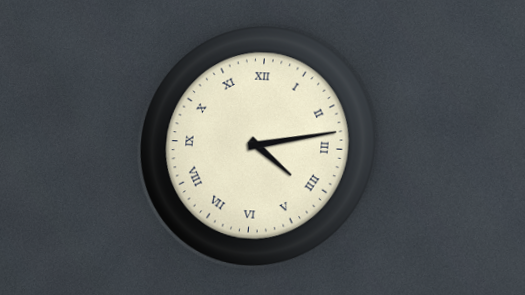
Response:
4h13
